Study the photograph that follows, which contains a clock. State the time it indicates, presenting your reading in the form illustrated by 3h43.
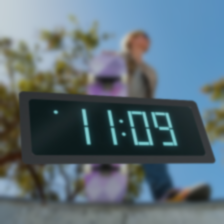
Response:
11h09
